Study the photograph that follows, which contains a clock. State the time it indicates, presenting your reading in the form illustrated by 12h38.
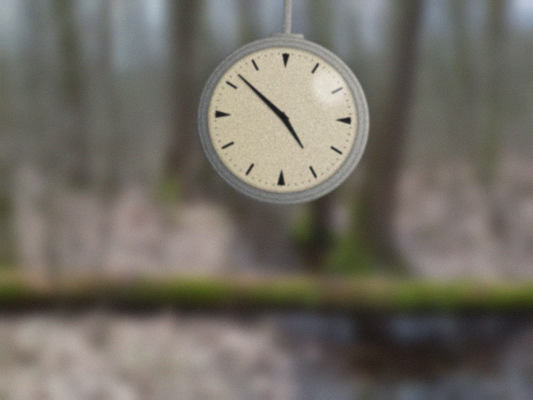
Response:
4h52
